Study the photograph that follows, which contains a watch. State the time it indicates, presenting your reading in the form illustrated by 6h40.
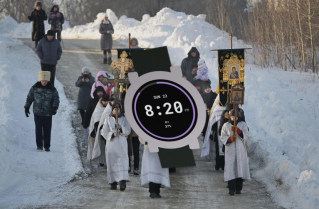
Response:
8h20
